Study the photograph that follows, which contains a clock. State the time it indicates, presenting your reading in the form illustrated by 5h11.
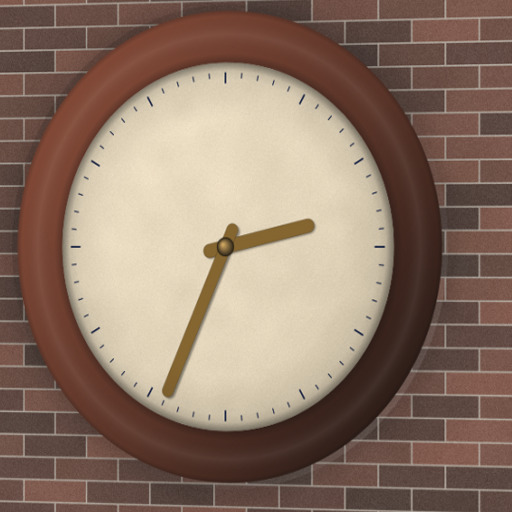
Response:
2h34
